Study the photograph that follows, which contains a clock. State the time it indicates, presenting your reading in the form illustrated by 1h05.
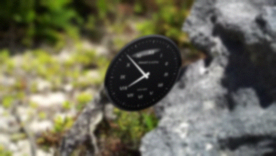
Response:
7h52
